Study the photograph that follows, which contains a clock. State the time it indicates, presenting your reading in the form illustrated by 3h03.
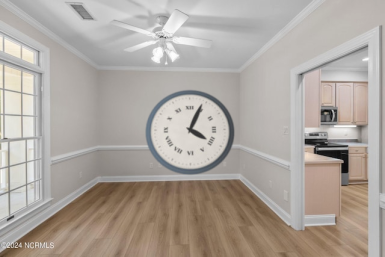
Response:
4h04
